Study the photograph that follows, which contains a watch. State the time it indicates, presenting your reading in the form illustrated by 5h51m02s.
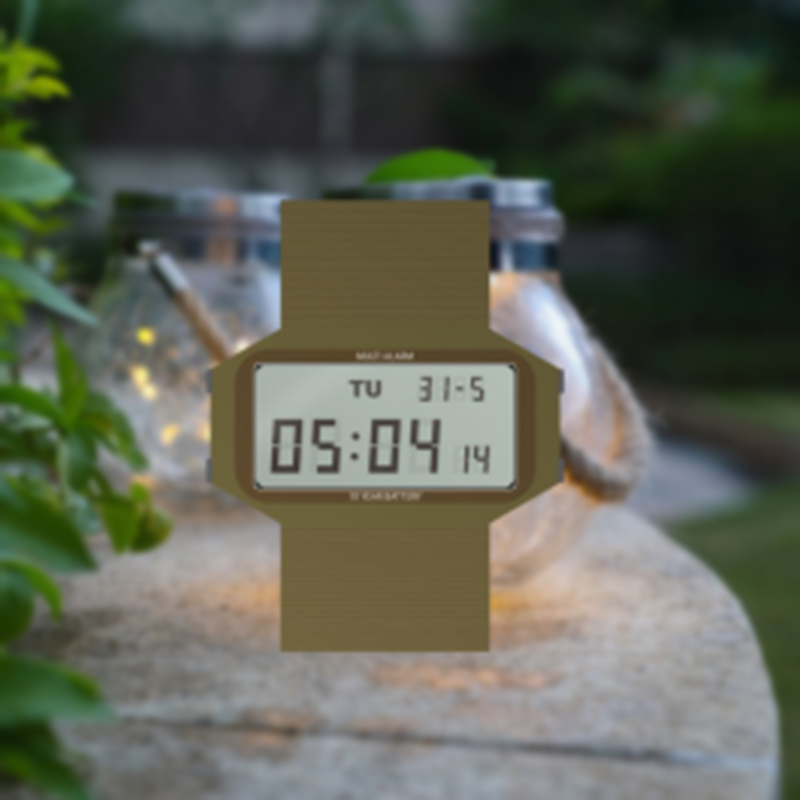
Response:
5h04m14s
